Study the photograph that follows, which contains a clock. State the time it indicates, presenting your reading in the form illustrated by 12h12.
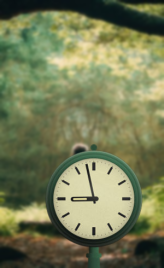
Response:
8h58
